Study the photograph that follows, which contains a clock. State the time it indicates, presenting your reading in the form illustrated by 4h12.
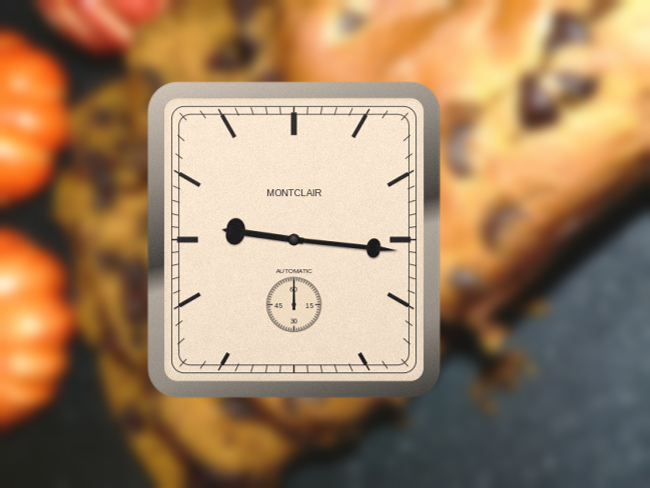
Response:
9h16
